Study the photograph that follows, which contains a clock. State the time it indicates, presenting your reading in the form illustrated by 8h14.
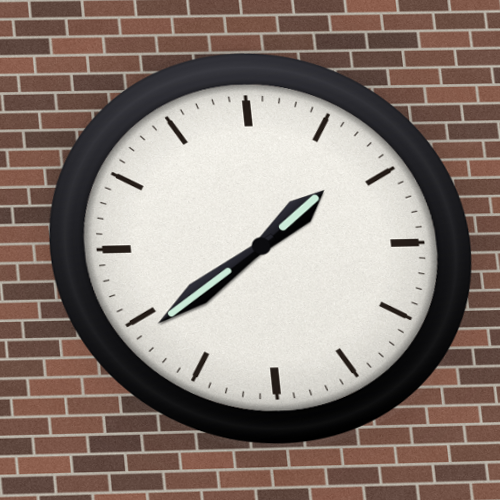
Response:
1h39
